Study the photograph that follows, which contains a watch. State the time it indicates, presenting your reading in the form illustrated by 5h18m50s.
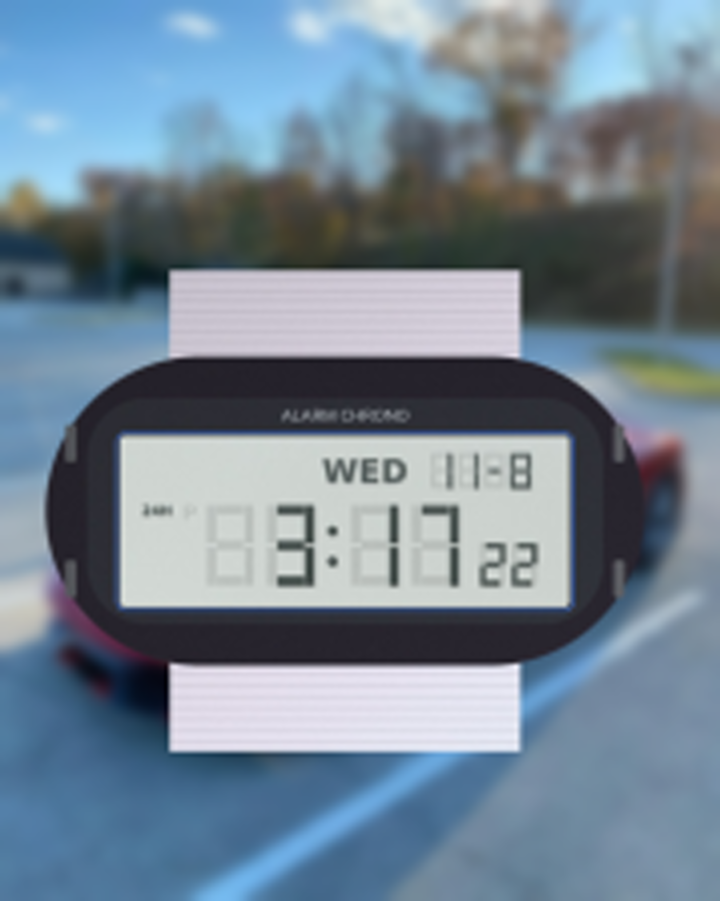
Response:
3h17m22s
